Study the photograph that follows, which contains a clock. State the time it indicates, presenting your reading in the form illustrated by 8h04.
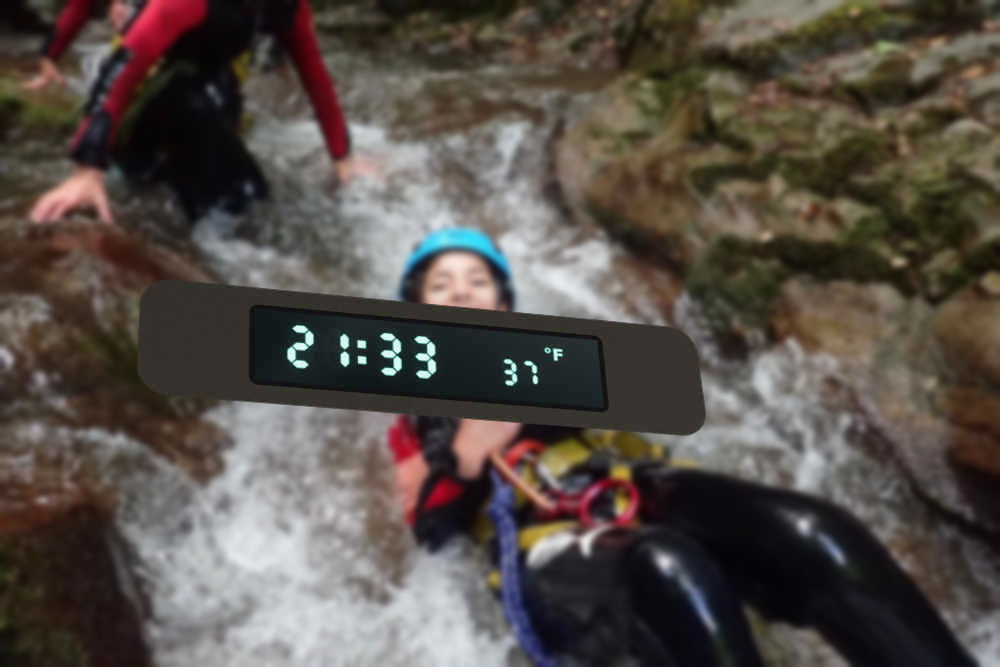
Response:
21h33
